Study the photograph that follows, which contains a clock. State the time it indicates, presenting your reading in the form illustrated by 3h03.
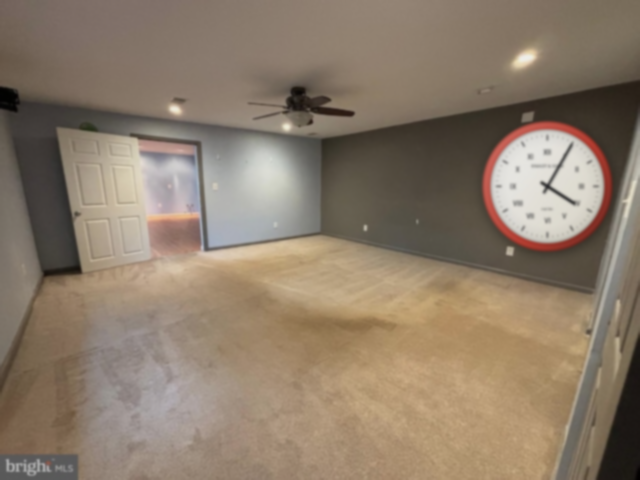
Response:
4h05
